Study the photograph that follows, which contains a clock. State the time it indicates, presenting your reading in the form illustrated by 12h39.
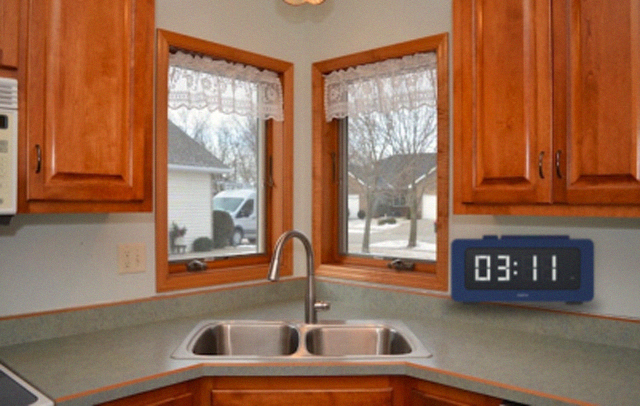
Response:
3h11
